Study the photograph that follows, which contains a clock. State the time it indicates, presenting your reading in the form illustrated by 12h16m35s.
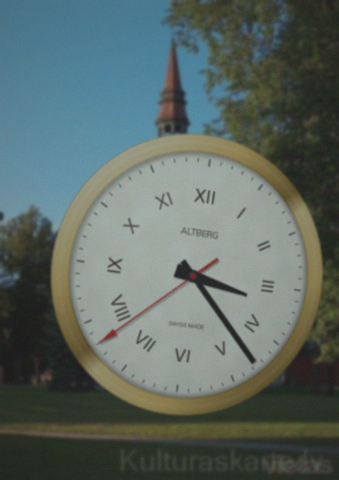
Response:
3h22m38s
